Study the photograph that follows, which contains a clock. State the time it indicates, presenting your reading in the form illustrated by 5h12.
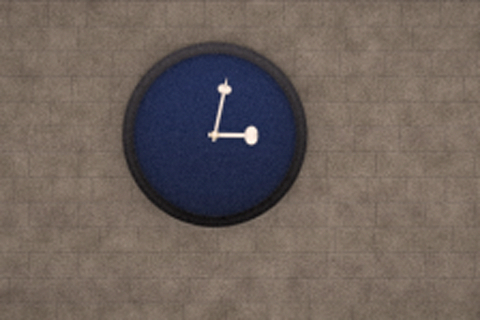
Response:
3h02
